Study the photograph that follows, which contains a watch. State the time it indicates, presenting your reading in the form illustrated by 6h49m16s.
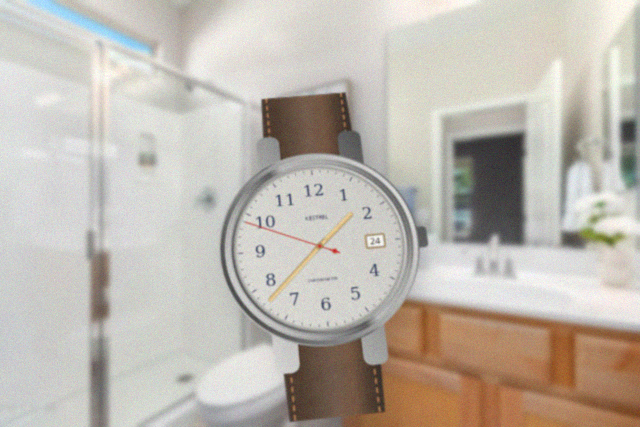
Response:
1h37m49s
